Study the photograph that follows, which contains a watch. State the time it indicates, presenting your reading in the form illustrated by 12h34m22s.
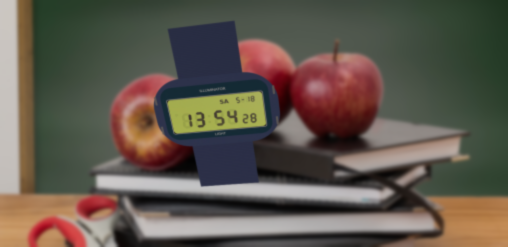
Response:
13h54m28s
